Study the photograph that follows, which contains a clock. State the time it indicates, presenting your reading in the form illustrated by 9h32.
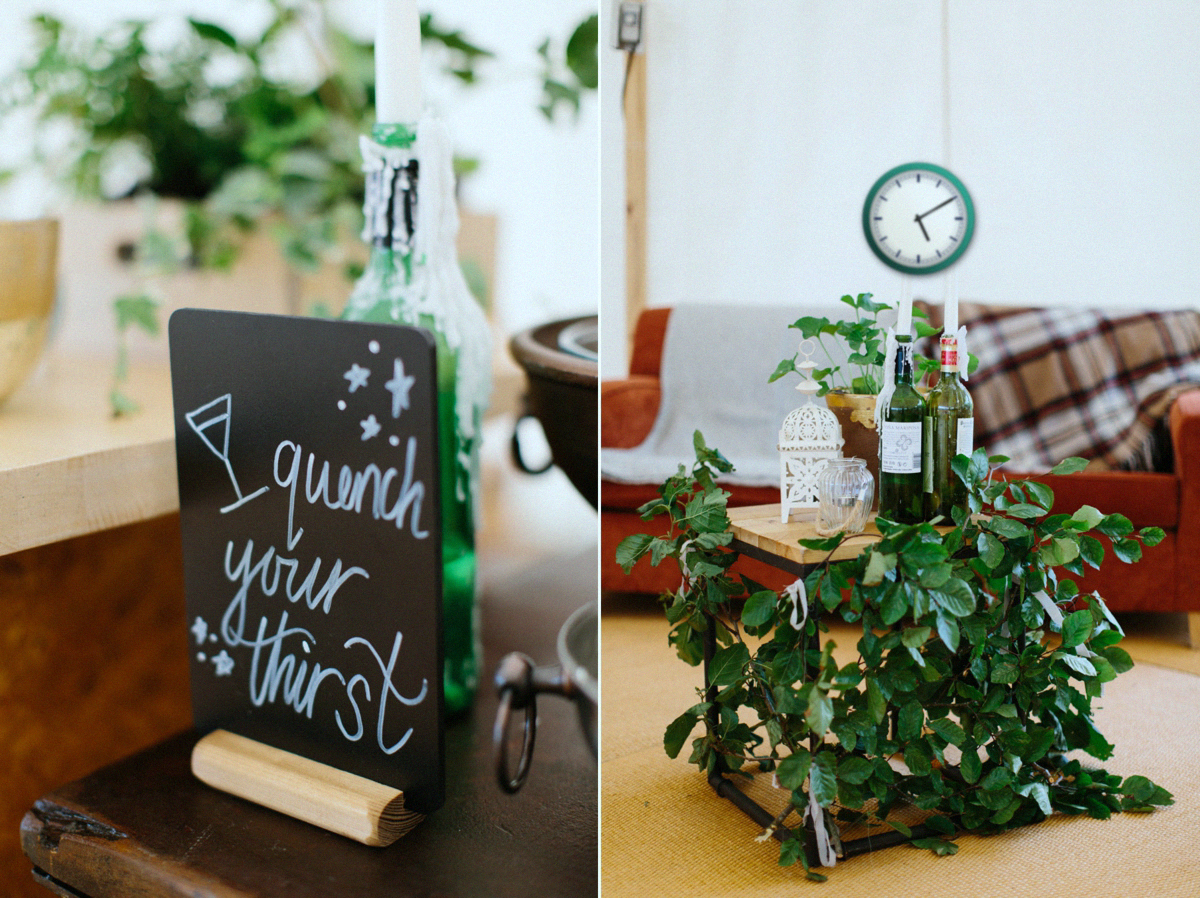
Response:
5h10
